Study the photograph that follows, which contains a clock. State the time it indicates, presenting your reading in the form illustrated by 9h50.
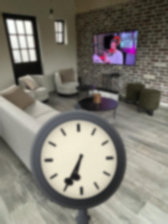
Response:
6h35
